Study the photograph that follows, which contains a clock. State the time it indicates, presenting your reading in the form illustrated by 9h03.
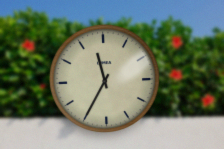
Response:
11h35
